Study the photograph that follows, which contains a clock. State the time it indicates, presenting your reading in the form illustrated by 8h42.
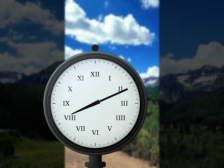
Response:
8h11
